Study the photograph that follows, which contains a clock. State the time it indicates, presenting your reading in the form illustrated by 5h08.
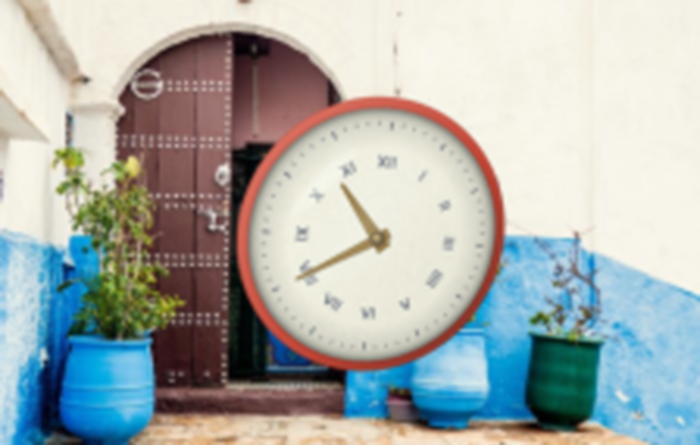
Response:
10h40
